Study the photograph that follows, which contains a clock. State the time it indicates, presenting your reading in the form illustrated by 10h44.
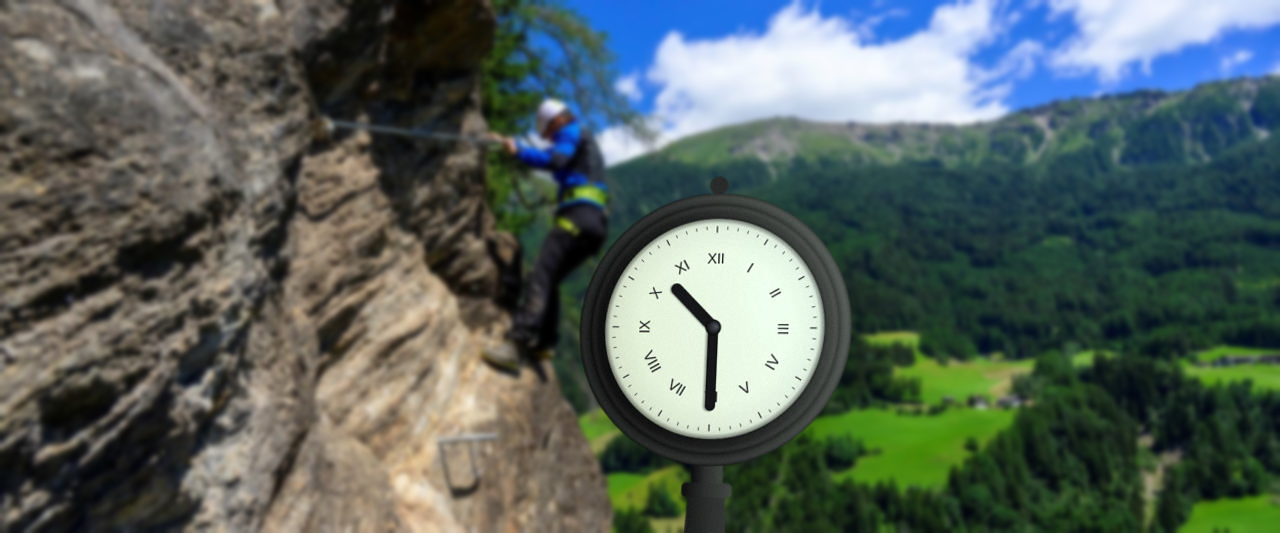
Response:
10h30
